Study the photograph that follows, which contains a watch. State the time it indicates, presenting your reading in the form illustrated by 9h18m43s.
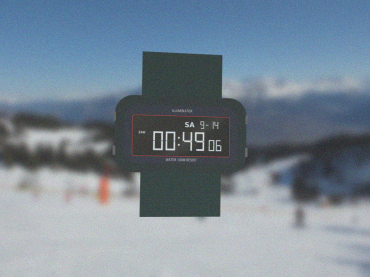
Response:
0h49m06s
